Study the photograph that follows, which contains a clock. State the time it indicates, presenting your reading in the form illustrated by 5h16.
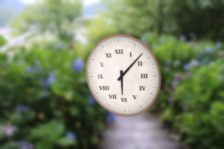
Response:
6h08
